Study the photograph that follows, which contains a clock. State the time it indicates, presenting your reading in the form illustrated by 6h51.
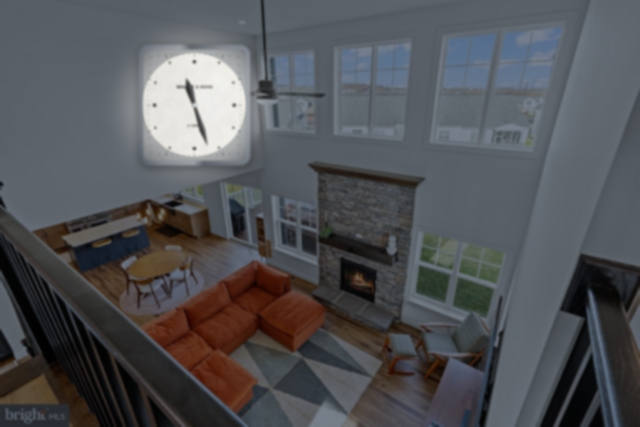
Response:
11h27
